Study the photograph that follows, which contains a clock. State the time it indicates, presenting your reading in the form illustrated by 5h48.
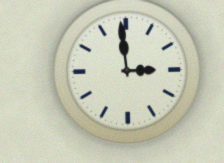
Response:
2h59
